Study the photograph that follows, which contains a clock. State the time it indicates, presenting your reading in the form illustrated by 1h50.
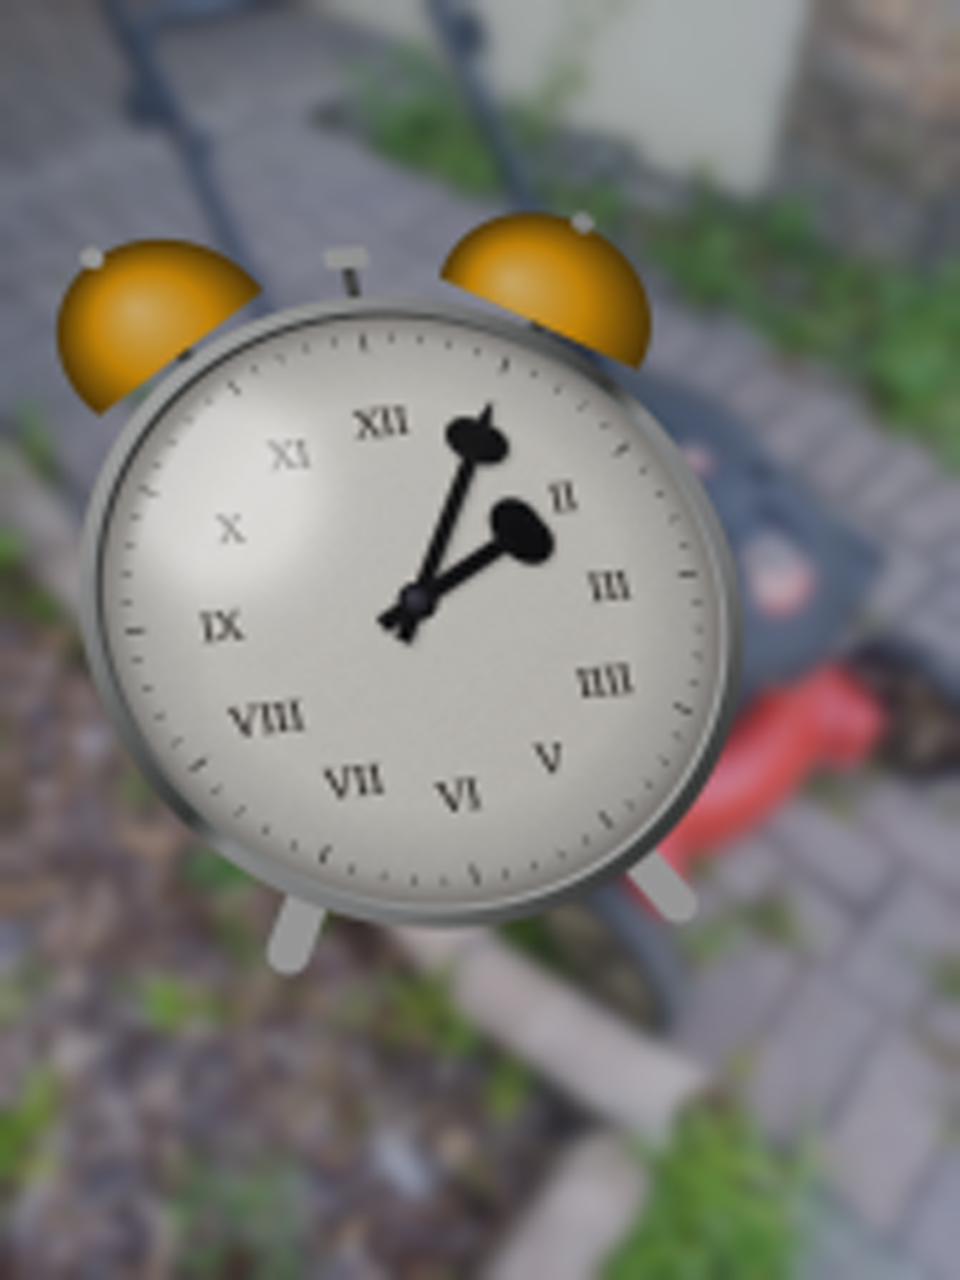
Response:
2h05
